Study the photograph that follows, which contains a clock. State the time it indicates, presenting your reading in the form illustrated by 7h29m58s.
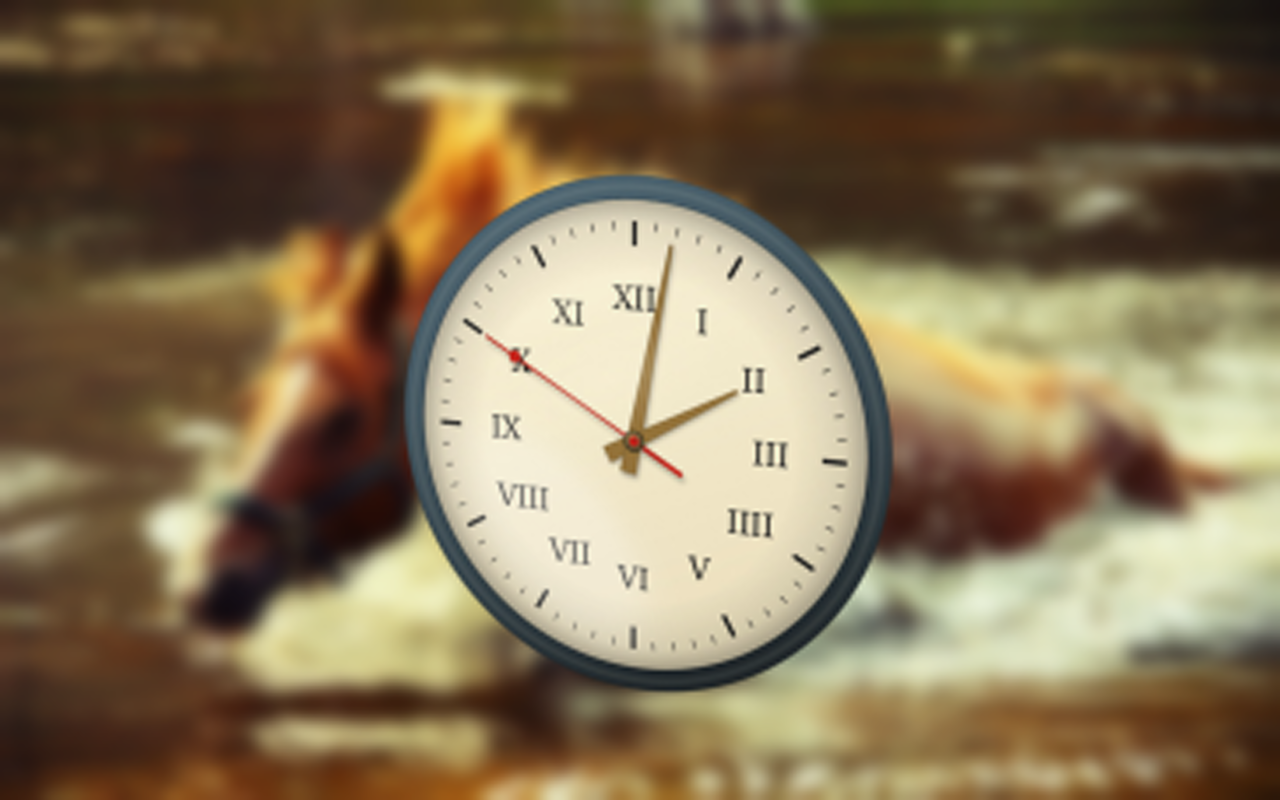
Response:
2h01m50s
